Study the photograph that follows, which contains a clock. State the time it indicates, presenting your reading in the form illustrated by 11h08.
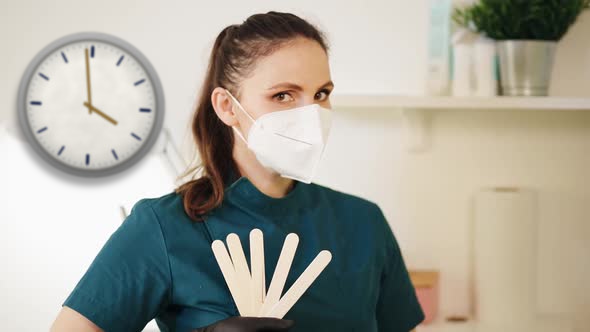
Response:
3h59
